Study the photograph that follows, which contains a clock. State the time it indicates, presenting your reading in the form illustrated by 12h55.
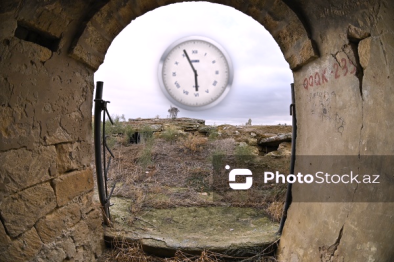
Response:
5h56
